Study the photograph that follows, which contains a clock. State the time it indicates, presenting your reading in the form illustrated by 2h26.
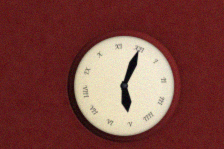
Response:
5h00
